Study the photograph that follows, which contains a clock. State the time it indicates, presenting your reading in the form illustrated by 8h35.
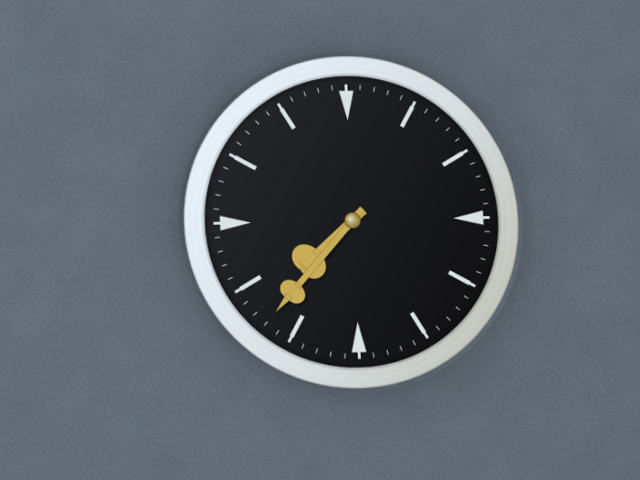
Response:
7h37
